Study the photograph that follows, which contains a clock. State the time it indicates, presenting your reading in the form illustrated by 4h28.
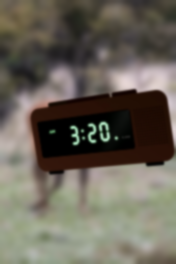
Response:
3h20
